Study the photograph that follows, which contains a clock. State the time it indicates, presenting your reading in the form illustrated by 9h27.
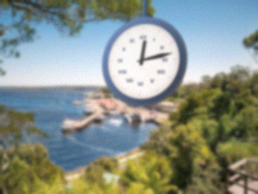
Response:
12h13
